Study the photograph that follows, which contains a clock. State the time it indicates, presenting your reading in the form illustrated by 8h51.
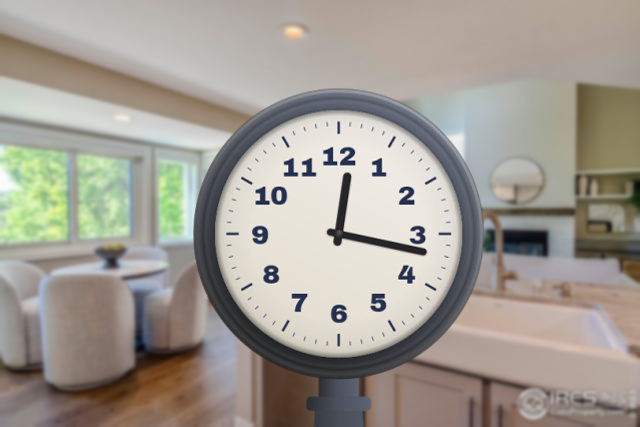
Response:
12h17
